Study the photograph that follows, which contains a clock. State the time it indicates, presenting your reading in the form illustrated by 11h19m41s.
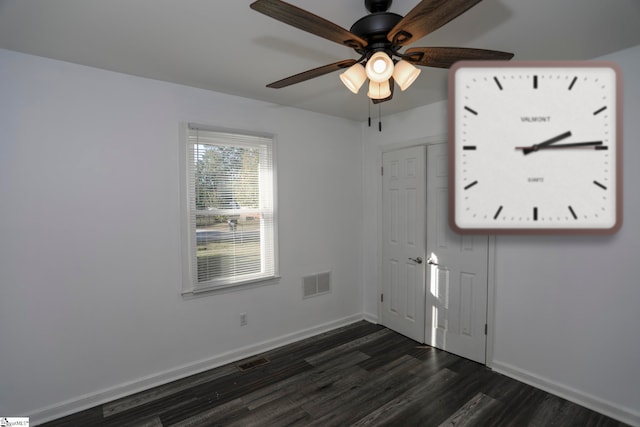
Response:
2h14m15s
